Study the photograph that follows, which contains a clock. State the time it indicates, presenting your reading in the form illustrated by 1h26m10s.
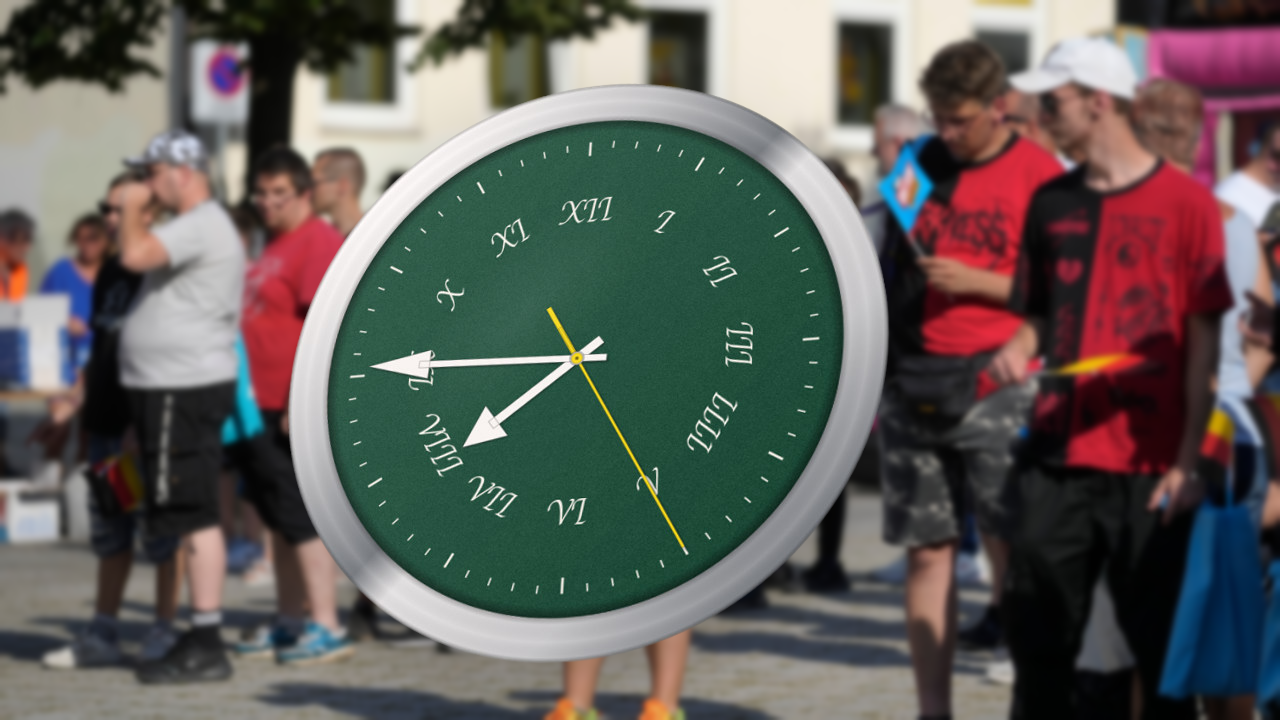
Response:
7h45m25s
